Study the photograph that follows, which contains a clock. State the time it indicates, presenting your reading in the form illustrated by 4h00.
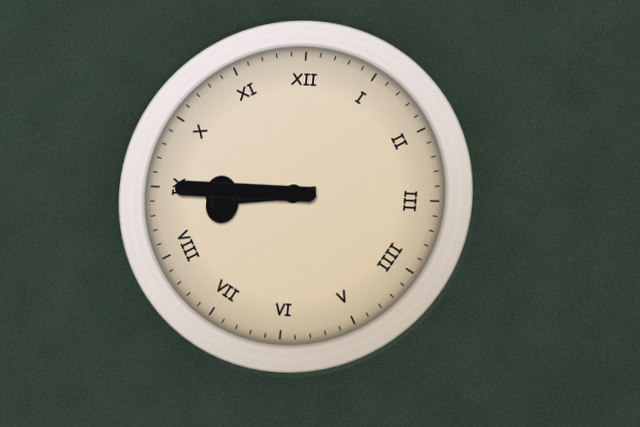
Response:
8h45
